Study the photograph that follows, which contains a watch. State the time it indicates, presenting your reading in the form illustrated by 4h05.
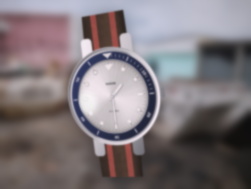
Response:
1h30
